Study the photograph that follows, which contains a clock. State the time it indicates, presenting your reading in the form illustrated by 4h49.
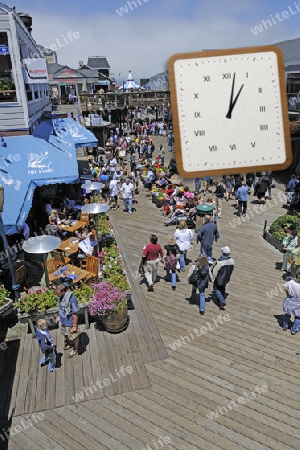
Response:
1h02
